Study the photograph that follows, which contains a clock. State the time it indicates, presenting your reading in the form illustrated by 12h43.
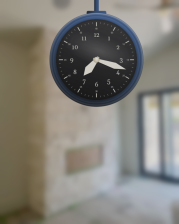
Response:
7h18
